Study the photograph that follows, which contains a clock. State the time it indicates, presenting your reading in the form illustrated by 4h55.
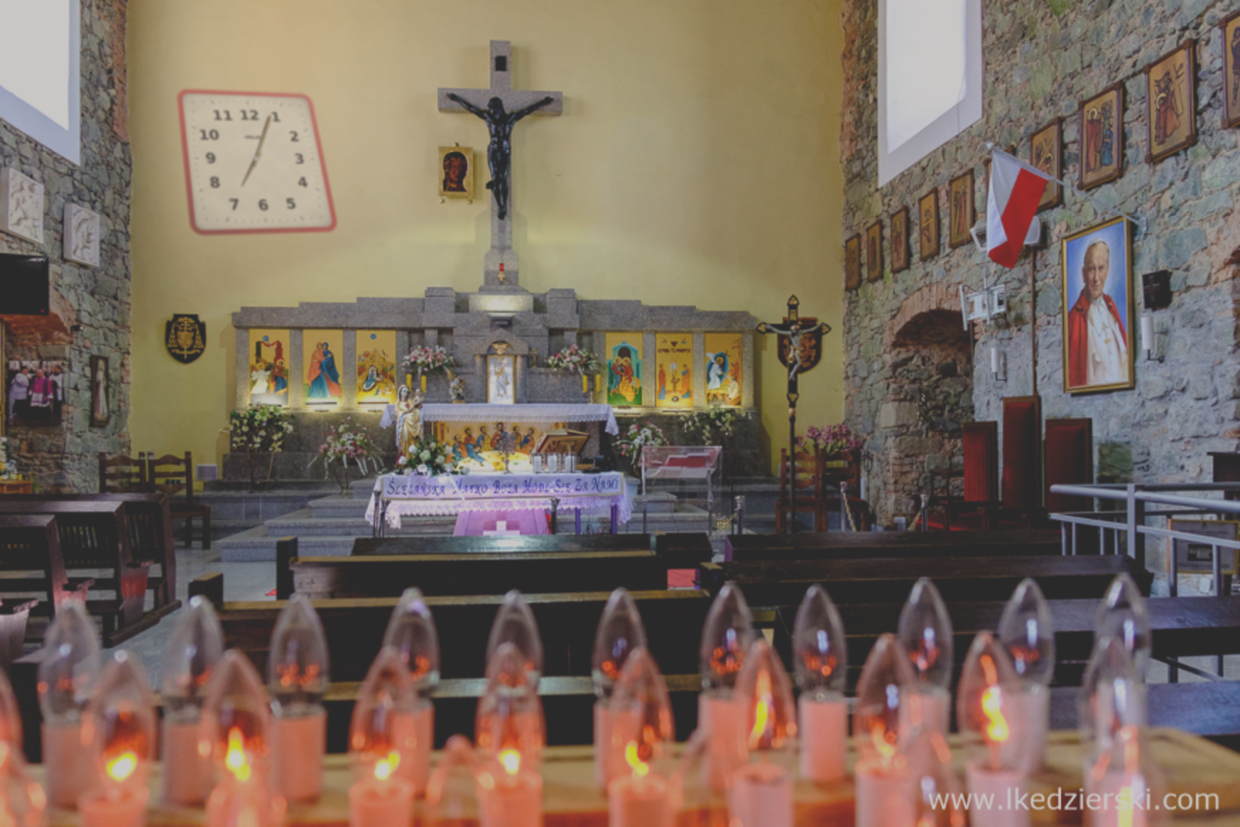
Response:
7h04
